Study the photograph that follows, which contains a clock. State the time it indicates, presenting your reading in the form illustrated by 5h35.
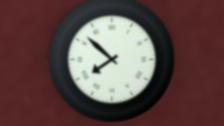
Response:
7h52
